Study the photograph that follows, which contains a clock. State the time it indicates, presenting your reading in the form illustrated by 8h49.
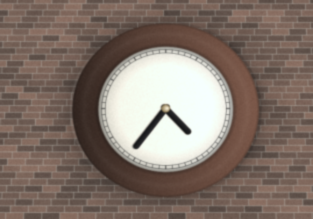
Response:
4h36
